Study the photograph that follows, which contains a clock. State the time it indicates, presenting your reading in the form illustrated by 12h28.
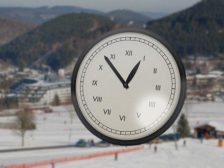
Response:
12h53
